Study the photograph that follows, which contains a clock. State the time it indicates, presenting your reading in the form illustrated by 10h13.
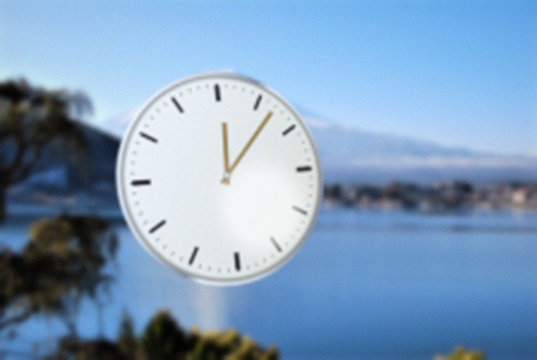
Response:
12h07
